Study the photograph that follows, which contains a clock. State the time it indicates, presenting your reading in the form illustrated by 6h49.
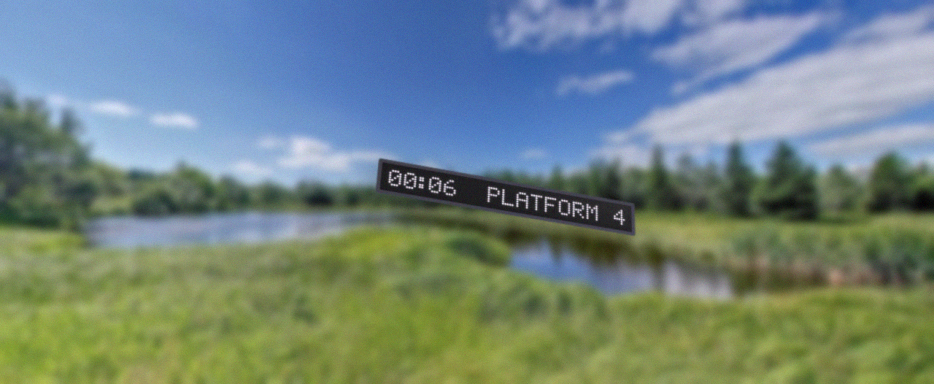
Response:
0h06
